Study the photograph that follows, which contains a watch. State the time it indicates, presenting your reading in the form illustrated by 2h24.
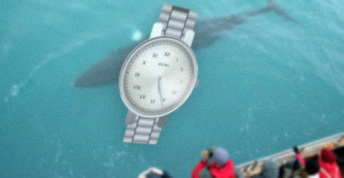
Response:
5h26
